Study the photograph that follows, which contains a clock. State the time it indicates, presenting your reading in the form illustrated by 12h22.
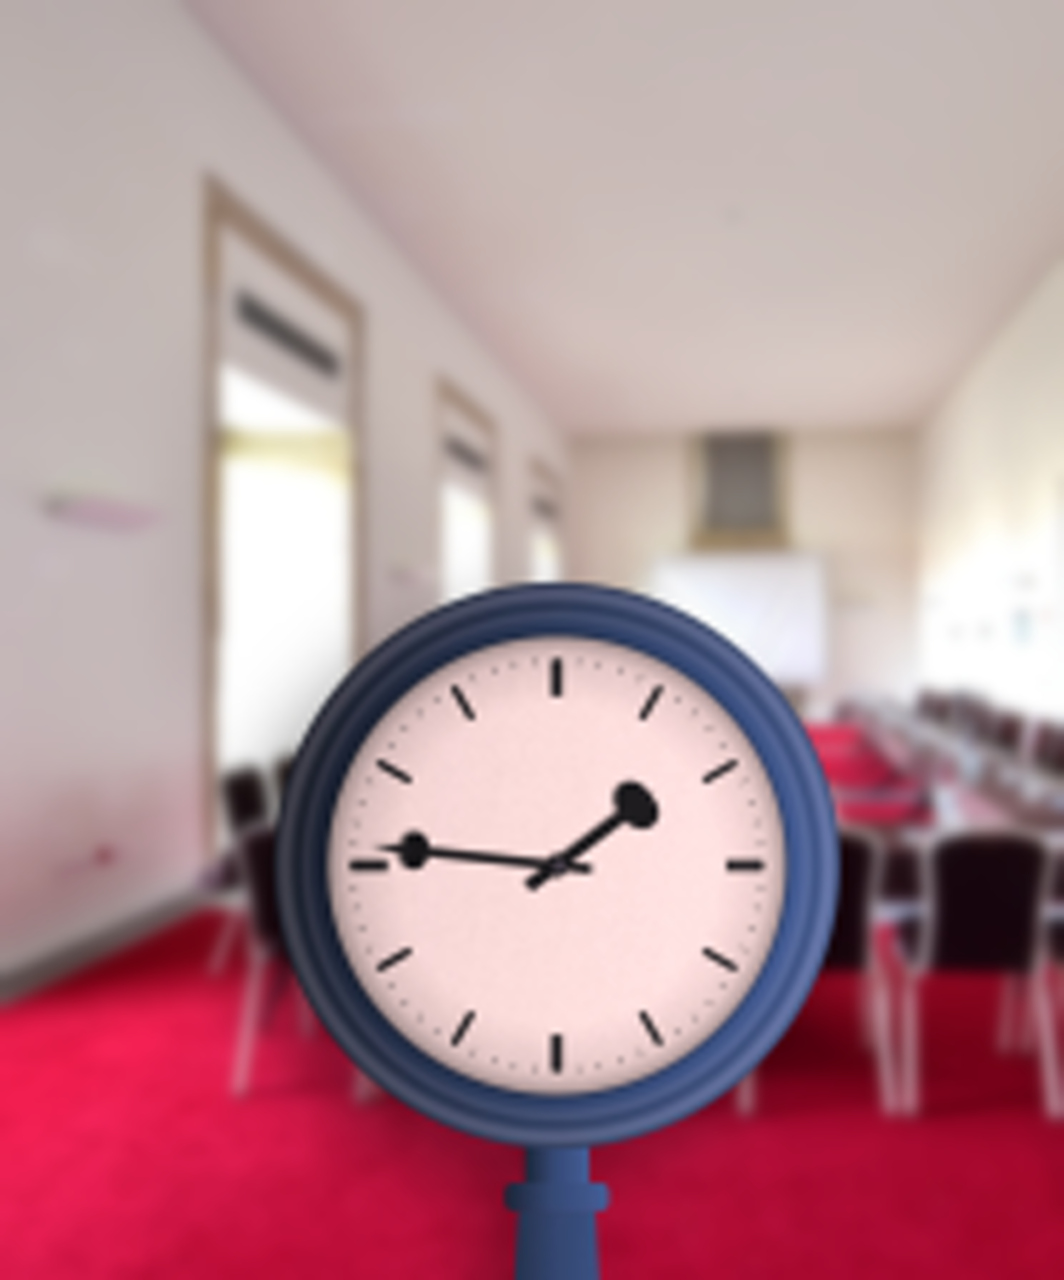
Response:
1h46
